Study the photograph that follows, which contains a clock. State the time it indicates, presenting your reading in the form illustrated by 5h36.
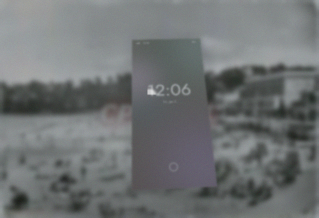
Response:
12h06
